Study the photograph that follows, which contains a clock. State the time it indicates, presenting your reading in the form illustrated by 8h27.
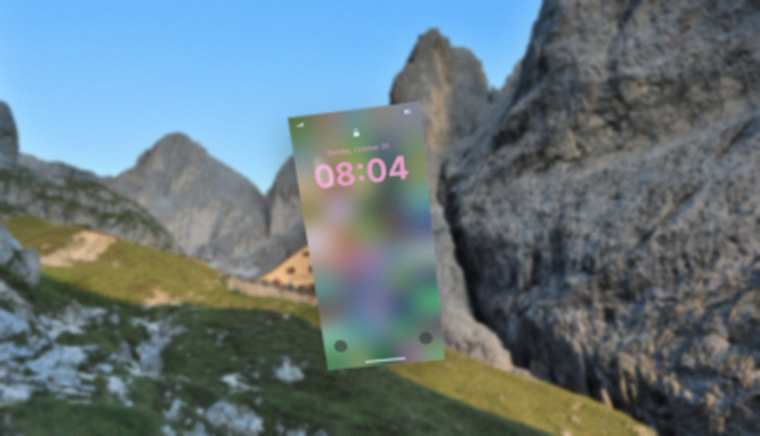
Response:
8h04
